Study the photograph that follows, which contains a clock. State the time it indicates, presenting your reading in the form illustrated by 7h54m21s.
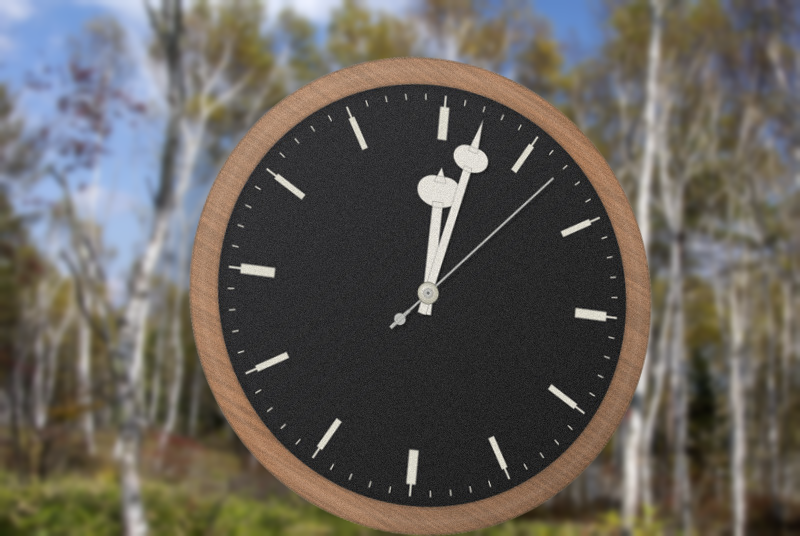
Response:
12h02m07s
